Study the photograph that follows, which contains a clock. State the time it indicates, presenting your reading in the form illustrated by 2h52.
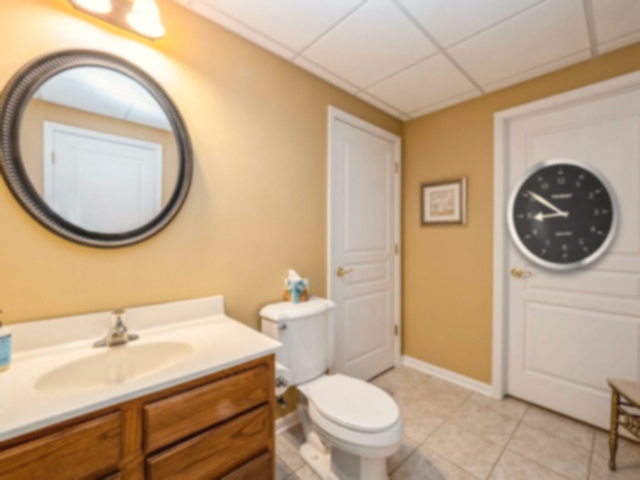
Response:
8h51
